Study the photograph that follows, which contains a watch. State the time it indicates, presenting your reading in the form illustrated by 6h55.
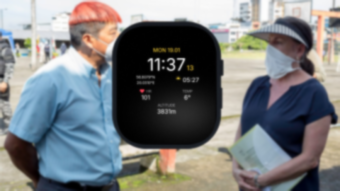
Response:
11h37
